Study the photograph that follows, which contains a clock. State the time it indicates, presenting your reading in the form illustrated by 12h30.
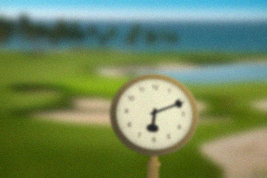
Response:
6h11
